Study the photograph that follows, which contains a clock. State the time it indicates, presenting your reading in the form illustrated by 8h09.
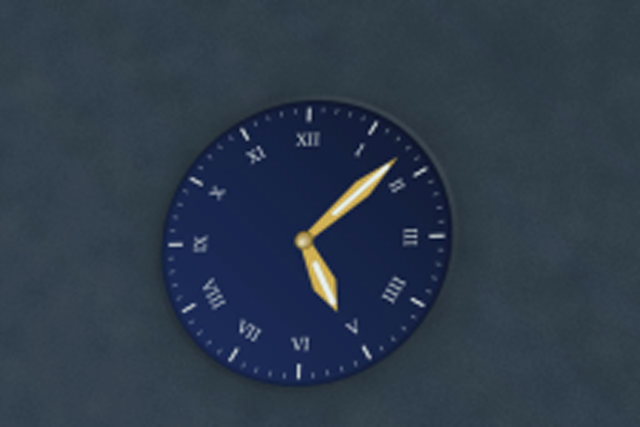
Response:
5h08
